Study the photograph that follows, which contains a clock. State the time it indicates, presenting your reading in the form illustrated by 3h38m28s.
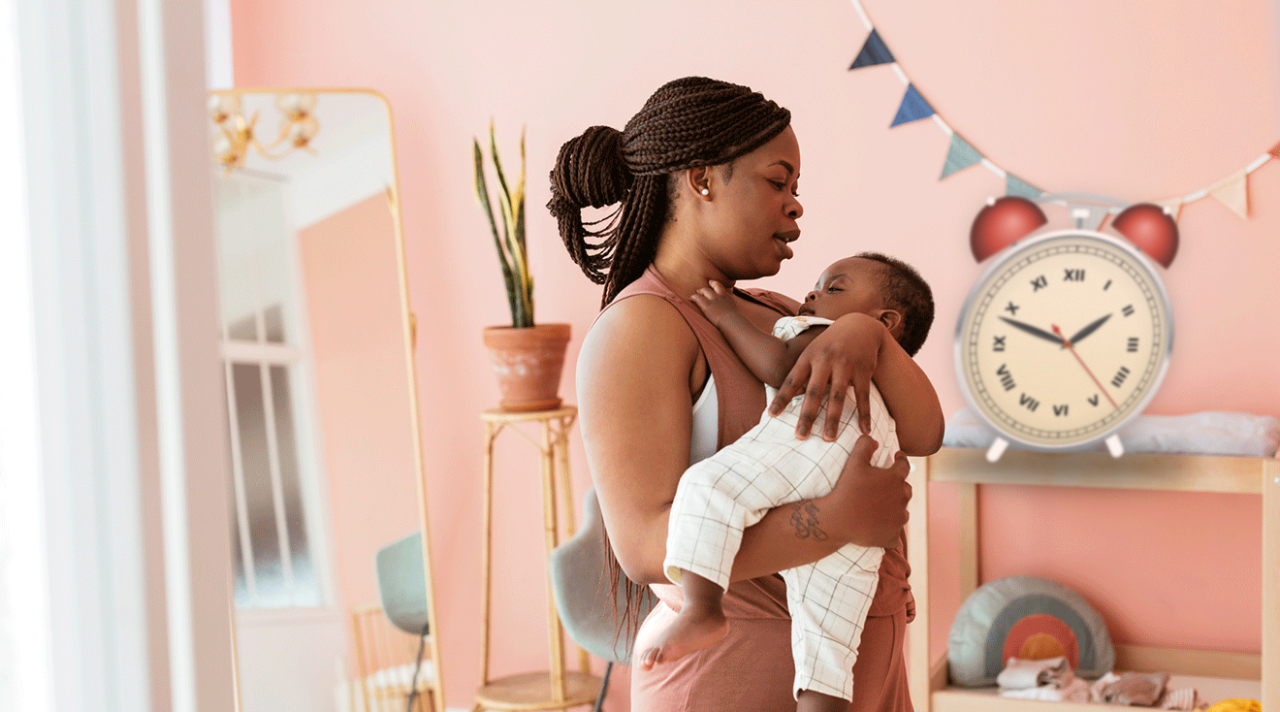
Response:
1h48m23s
